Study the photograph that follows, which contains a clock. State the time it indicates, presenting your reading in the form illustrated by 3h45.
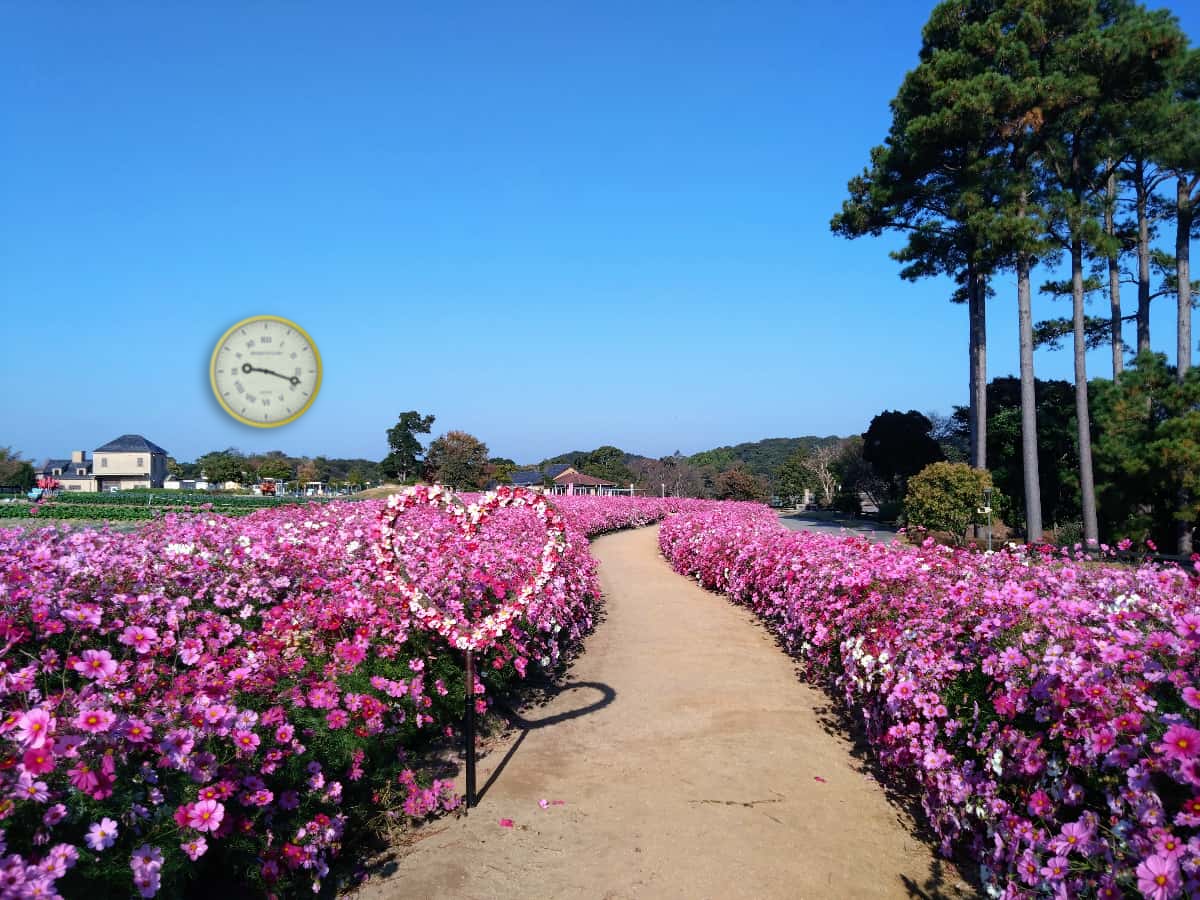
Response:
9h18
